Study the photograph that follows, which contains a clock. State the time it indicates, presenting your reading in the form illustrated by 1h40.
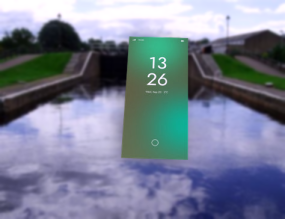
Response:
13h26
